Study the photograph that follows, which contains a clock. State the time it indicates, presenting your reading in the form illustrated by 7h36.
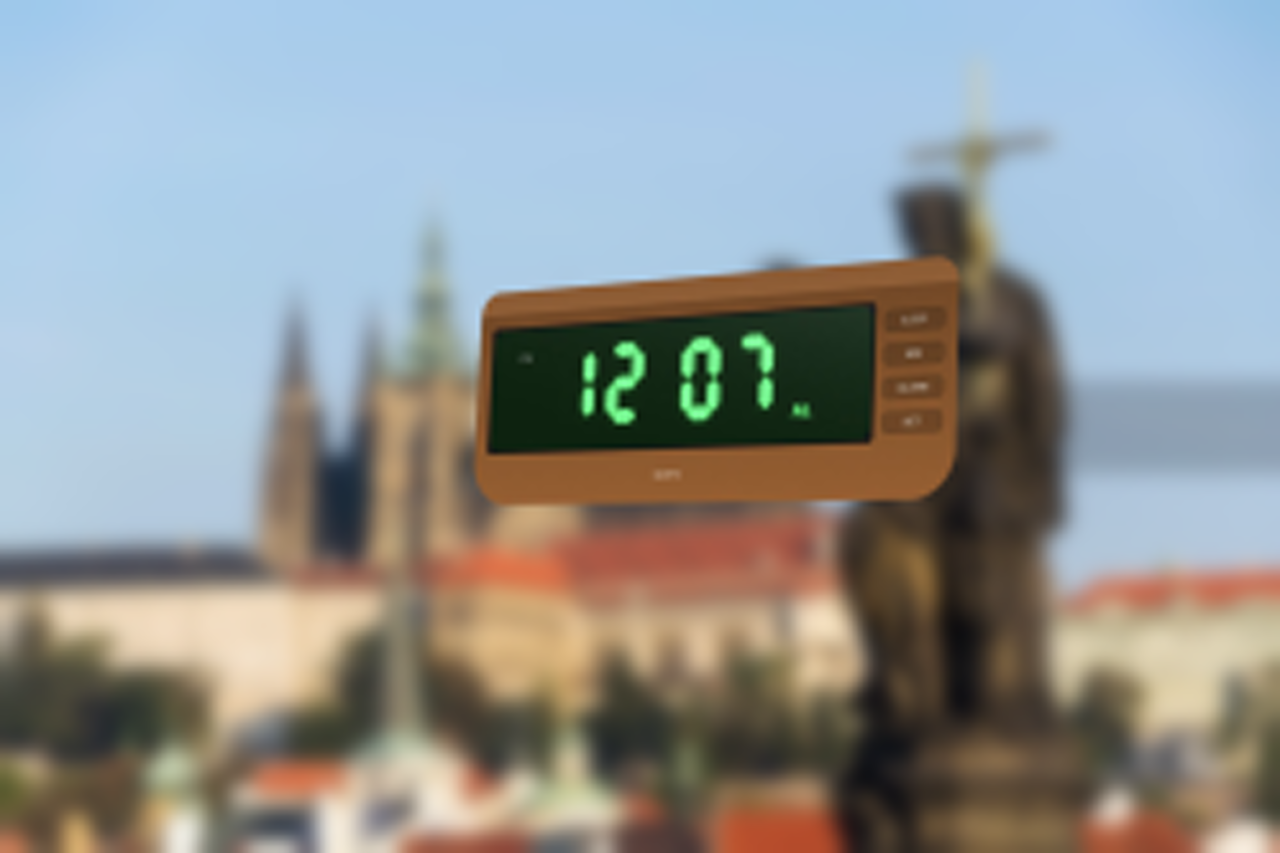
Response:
12h07
